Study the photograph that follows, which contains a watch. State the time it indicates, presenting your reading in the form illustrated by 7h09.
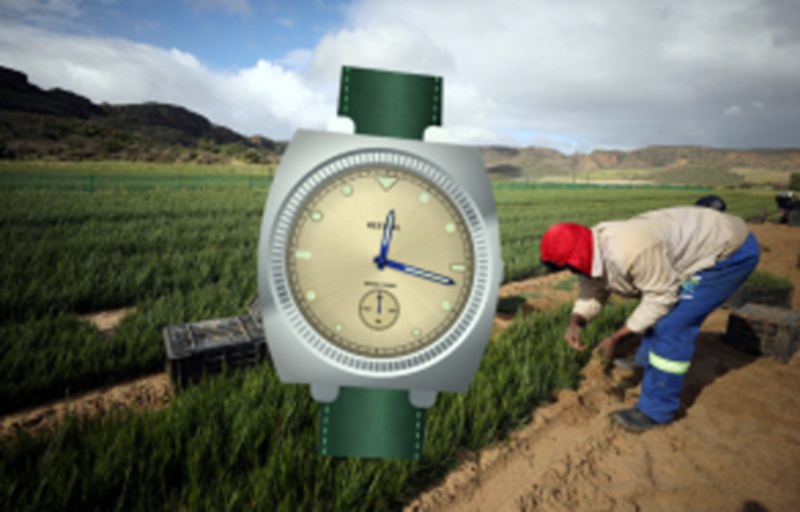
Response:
12h17
